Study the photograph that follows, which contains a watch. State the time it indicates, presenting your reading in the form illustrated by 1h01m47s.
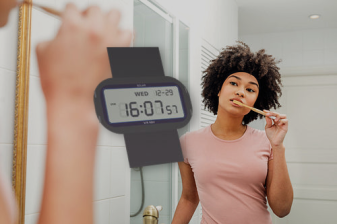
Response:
16h07m57s
